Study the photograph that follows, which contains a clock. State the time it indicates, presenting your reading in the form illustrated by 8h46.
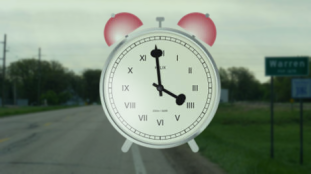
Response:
3h59
